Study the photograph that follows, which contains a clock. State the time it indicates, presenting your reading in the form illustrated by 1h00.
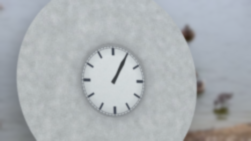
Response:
1h05
